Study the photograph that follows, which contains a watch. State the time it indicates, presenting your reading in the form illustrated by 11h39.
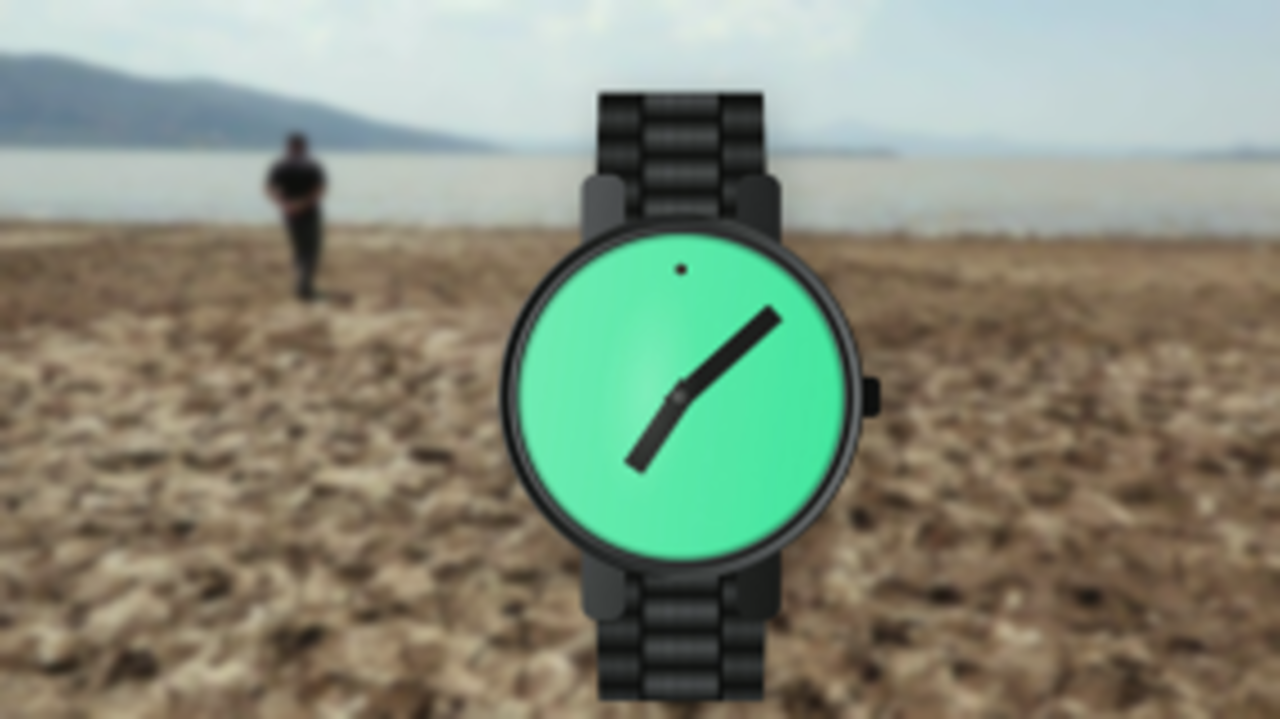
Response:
7h08
